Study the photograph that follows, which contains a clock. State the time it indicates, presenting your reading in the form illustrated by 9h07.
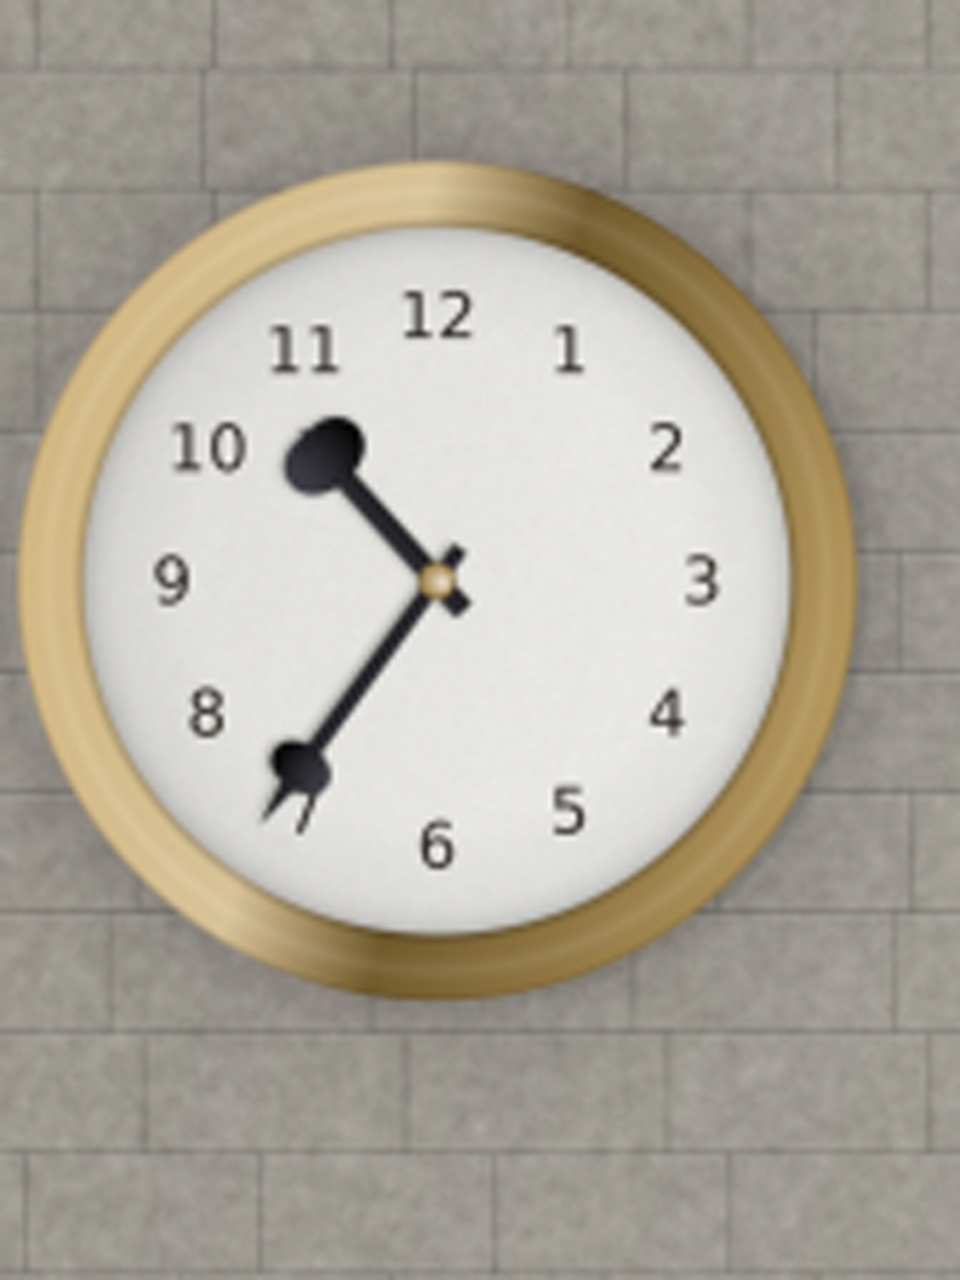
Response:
10h36
